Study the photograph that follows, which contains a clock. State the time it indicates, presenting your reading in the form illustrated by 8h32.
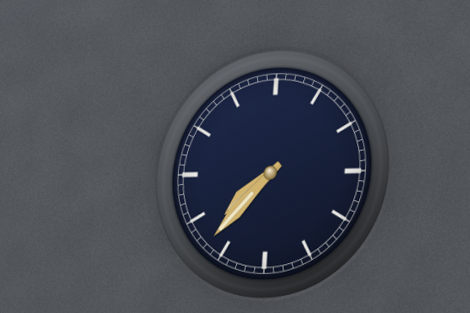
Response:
7h37
